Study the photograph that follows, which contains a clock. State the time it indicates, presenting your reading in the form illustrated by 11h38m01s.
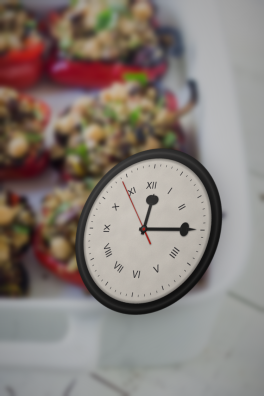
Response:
12h14m54s
